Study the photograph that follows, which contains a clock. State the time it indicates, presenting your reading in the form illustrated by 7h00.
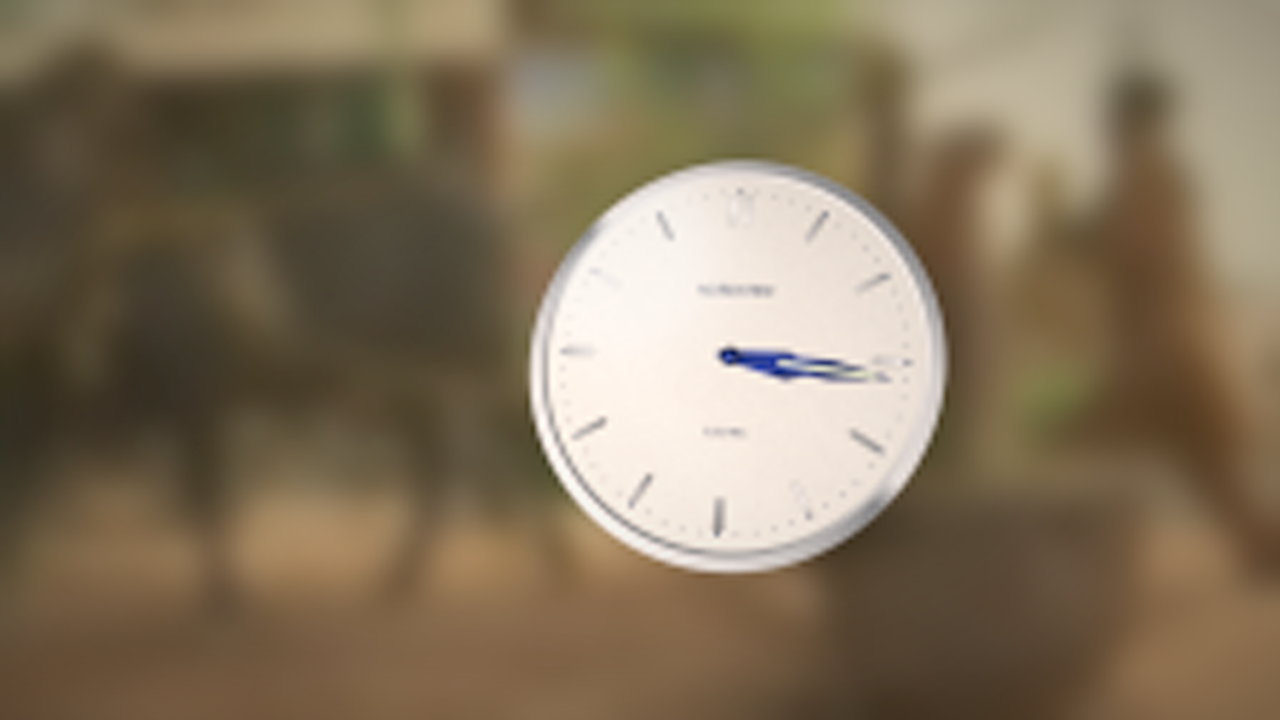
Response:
3h16
